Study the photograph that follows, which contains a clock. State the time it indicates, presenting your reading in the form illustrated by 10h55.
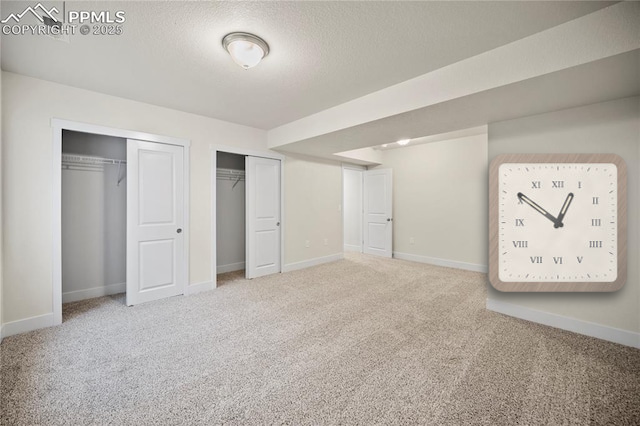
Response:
12h51
